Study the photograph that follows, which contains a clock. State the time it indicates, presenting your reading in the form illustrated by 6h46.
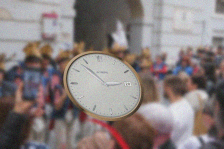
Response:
2h53
